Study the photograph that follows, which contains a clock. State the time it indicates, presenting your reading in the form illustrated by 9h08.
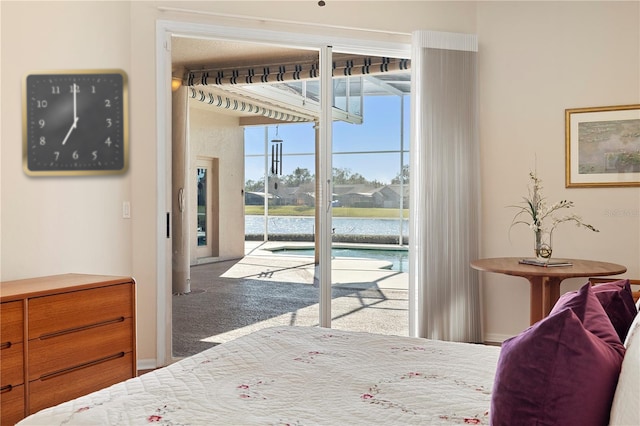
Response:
7h00
